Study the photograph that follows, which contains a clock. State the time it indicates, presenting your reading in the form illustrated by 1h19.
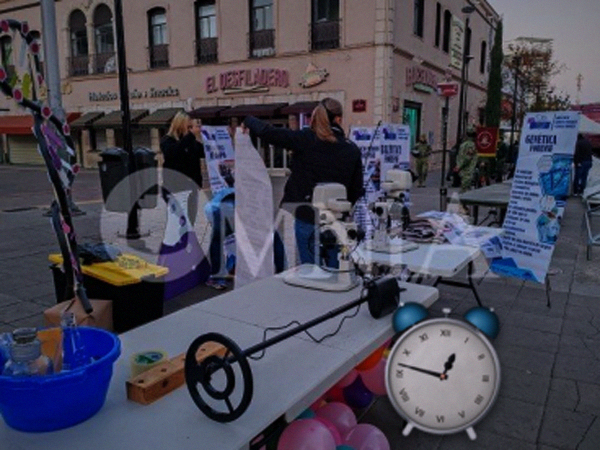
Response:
12h47
